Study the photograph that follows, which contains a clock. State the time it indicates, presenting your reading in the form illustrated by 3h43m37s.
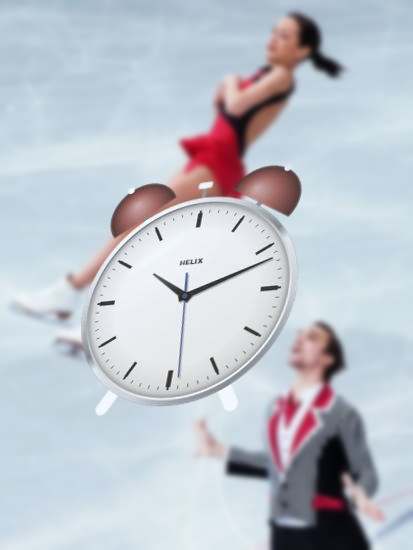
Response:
10h11m29s
